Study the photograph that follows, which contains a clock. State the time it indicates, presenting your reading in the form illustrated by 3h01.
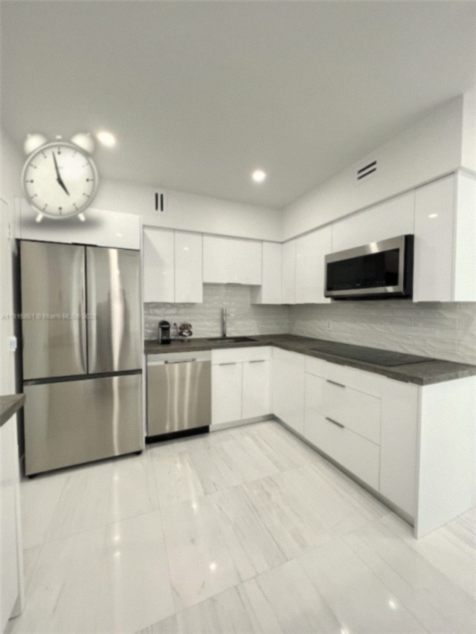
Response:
4h58
